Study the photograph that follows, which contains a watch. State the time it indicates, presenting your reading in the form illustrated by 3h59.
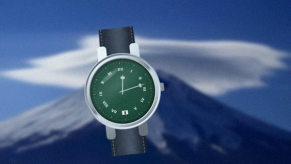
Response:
12h13
